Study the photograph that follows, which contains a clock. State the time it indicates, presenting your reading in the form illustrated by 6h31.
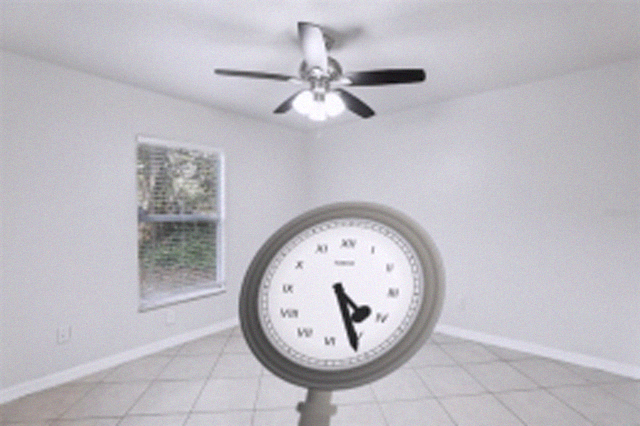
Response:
4h26
